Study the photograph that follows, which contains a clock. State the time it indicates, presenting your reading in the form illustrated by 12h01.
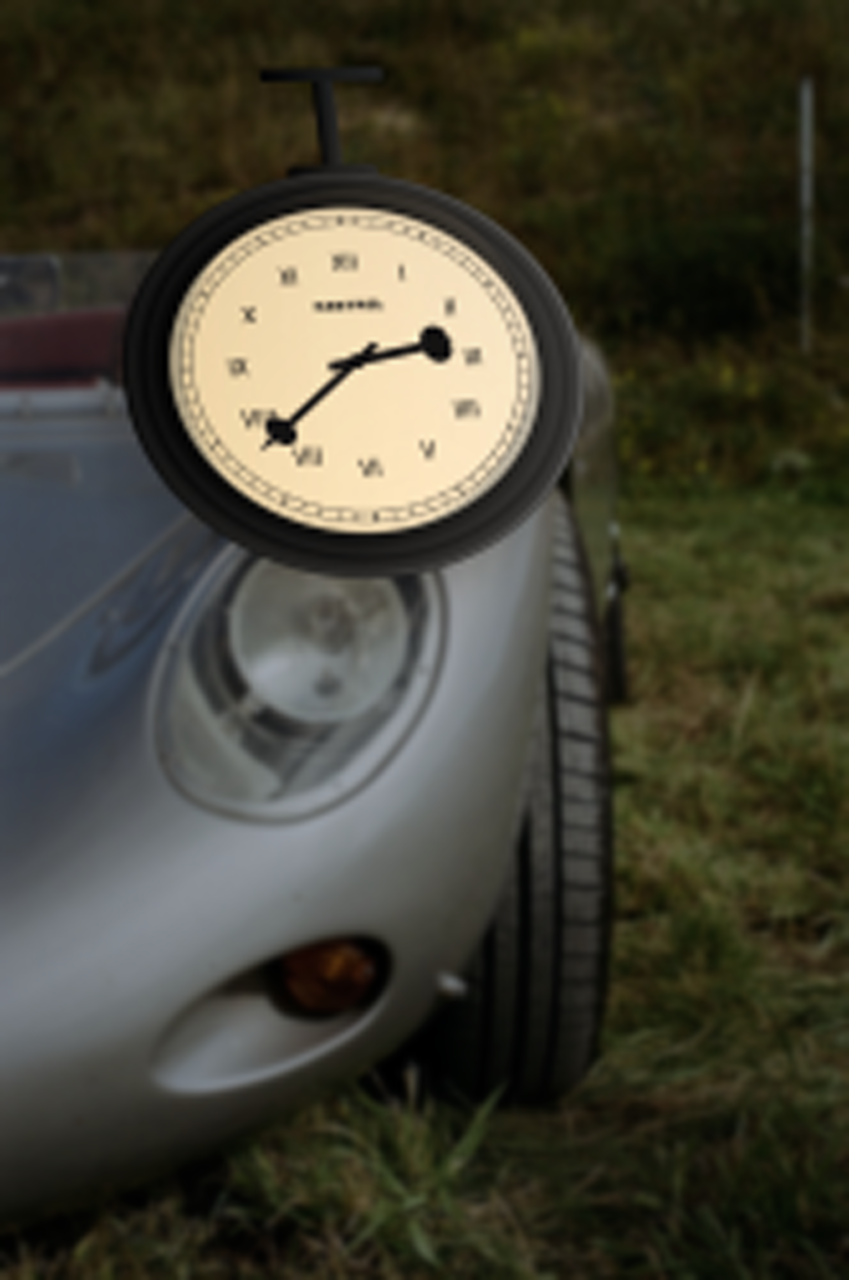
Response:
2h38
